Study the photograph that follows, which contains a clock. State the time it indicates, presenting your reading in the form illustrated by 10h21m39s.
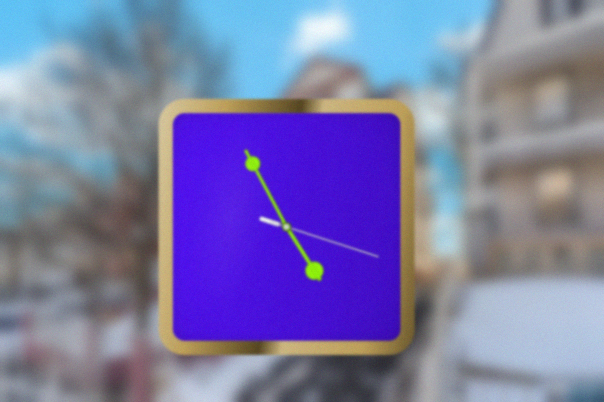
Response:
4h55m18s
